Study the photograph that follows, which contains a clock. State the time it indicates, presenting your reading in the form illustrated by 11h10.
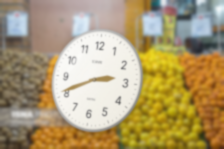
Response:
2h41
